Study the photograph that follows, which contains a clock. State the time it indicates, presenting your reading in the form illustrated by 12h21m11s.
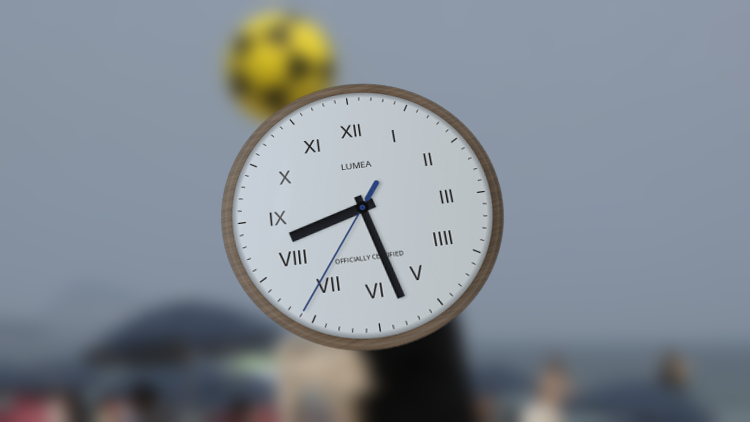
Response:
8h27m36s
